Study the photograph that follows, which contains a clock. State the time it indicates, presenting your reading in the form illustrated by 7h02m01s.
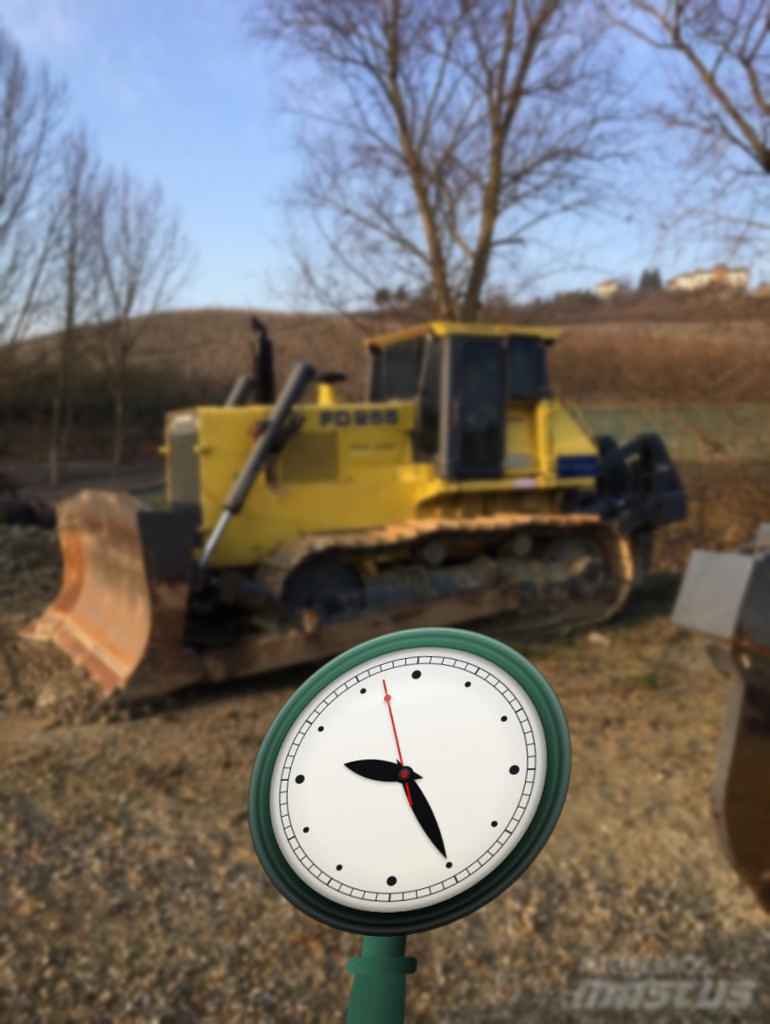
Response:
9h24m57s
